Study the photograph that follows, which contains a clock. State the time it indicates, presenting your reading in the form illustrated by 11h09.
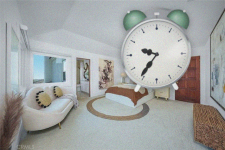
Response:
9h36
